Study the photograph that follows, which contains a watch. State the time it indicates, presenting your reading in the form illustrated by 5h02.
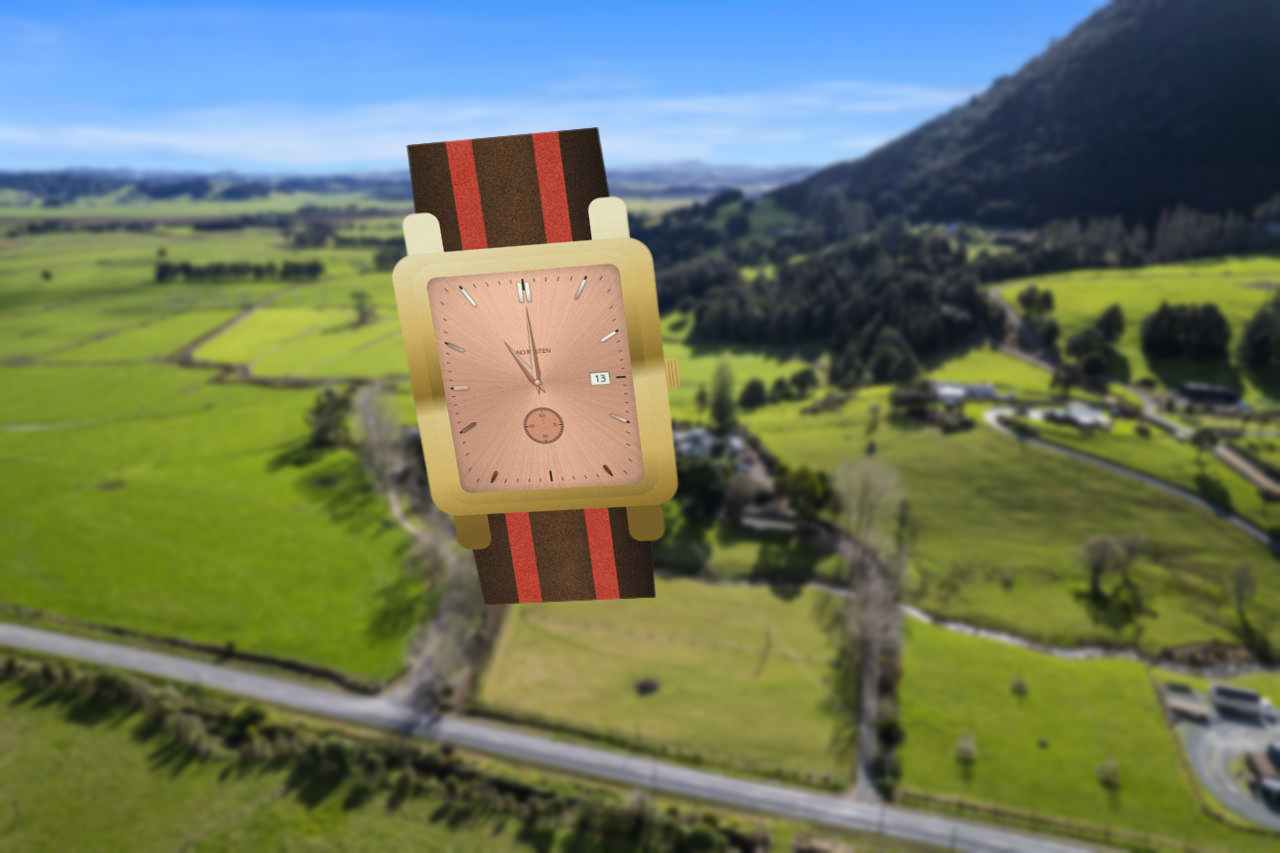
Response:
11h00
